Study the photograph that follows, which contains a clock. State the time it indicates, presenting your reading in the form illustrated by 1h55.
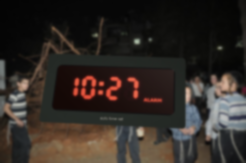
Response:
10h27
